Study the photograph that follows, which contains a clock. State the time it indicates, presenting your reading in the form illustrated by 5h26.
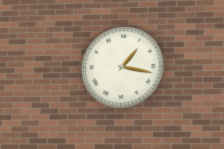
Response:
1h17
